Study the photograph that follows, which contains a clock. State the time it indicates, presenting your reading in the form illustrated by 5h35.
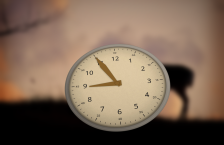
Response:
8h55
